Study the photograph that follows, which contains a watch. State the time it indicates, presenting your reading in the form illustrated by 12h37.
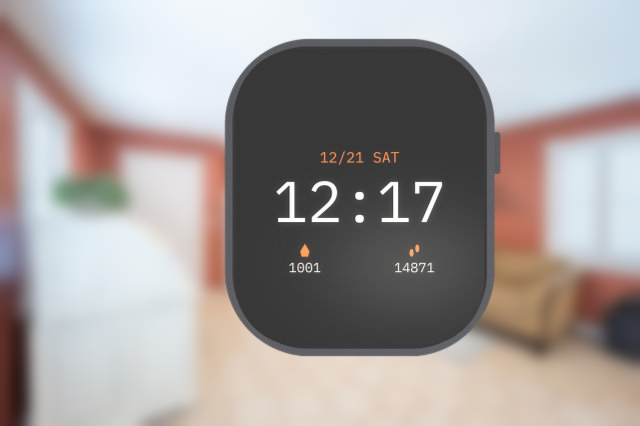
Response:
12h17
